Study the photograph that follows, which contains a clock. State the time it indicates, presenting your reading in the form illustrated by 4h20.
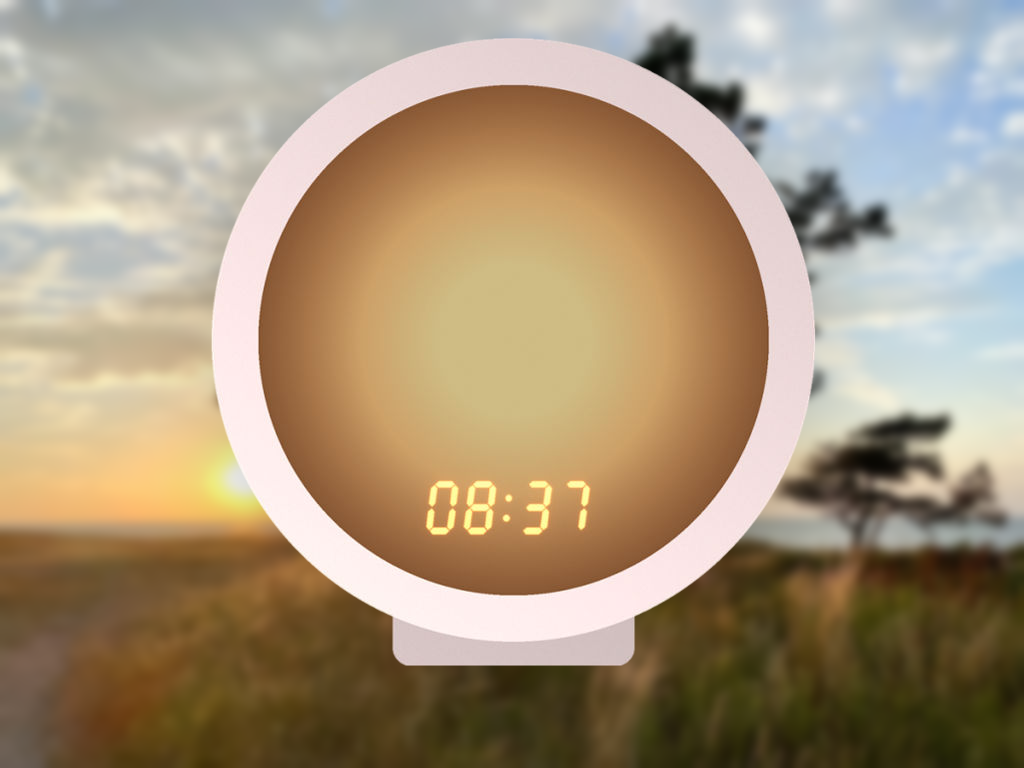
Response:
8h37
